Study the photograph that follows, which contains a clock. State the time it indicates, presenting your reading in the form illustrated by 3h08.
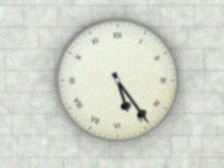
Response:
5h24
